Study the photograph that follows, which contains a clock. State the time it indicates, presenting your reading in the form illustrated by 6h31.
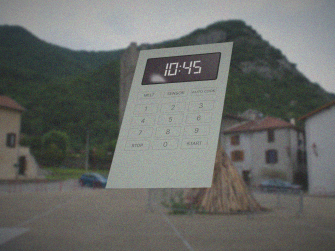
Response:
10h45
